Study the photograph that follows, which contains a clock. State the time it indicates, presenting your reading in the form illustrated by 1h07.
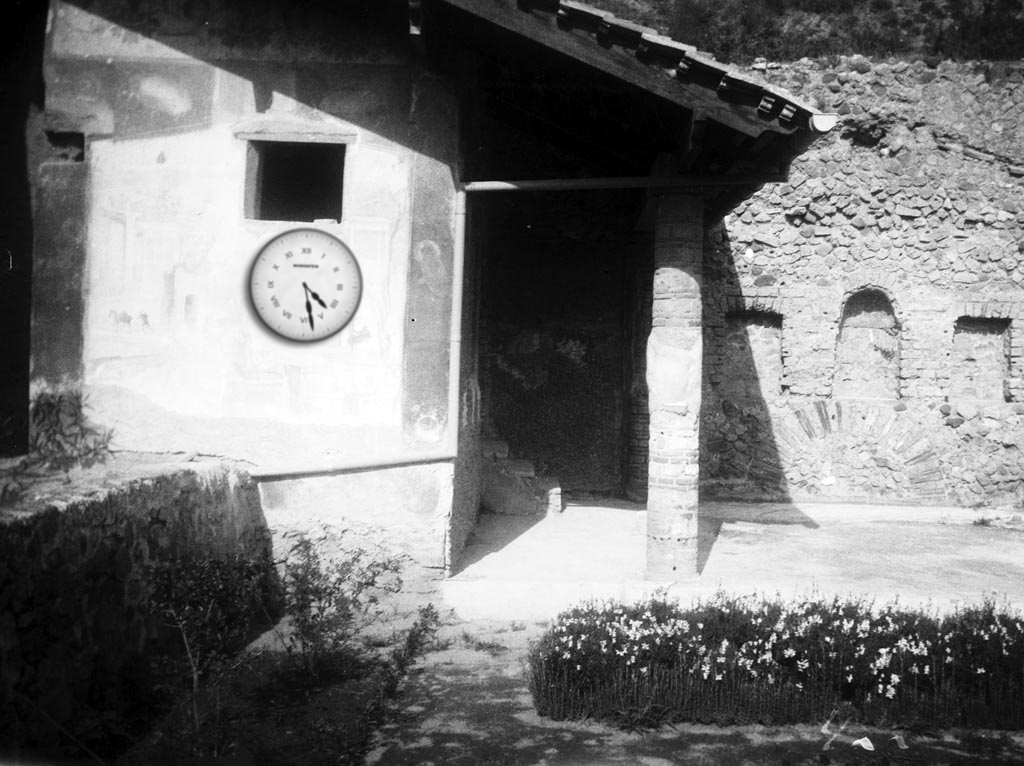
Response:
4h28
